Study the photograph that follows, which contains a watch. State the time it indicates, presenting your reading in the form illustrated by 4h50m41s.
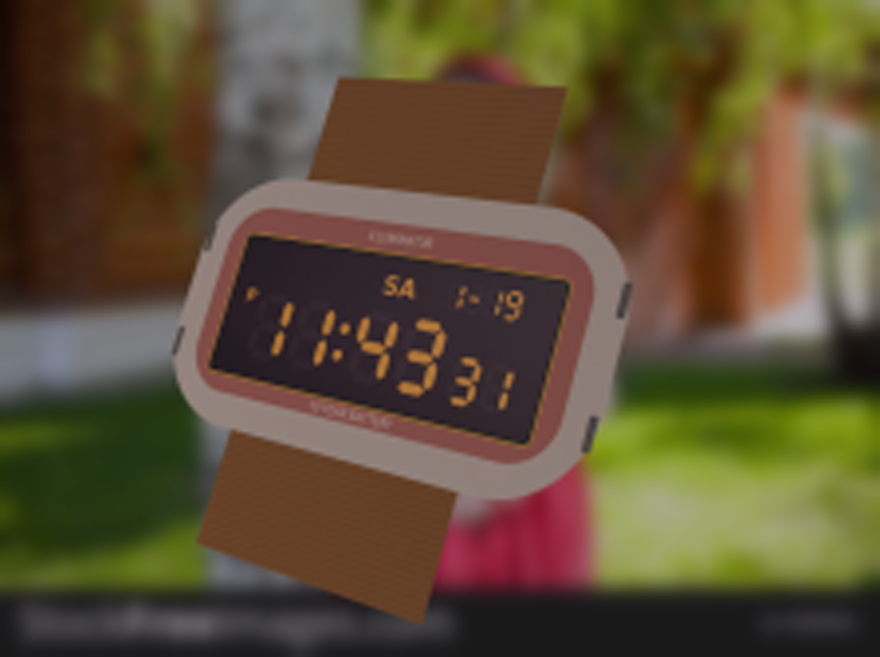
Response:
11h43m31s
